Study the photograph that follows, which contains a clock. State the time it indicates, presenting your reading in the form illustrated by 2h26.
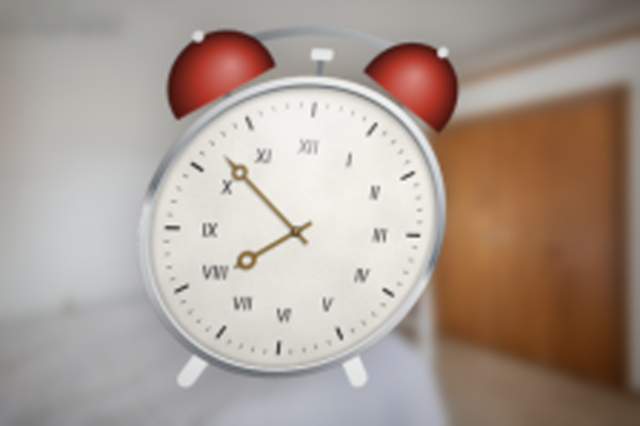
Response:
7h52
